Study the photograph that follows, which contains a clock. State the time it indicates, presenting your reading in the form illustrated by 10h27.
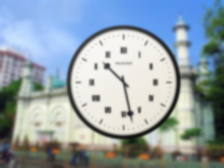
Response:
10h28
